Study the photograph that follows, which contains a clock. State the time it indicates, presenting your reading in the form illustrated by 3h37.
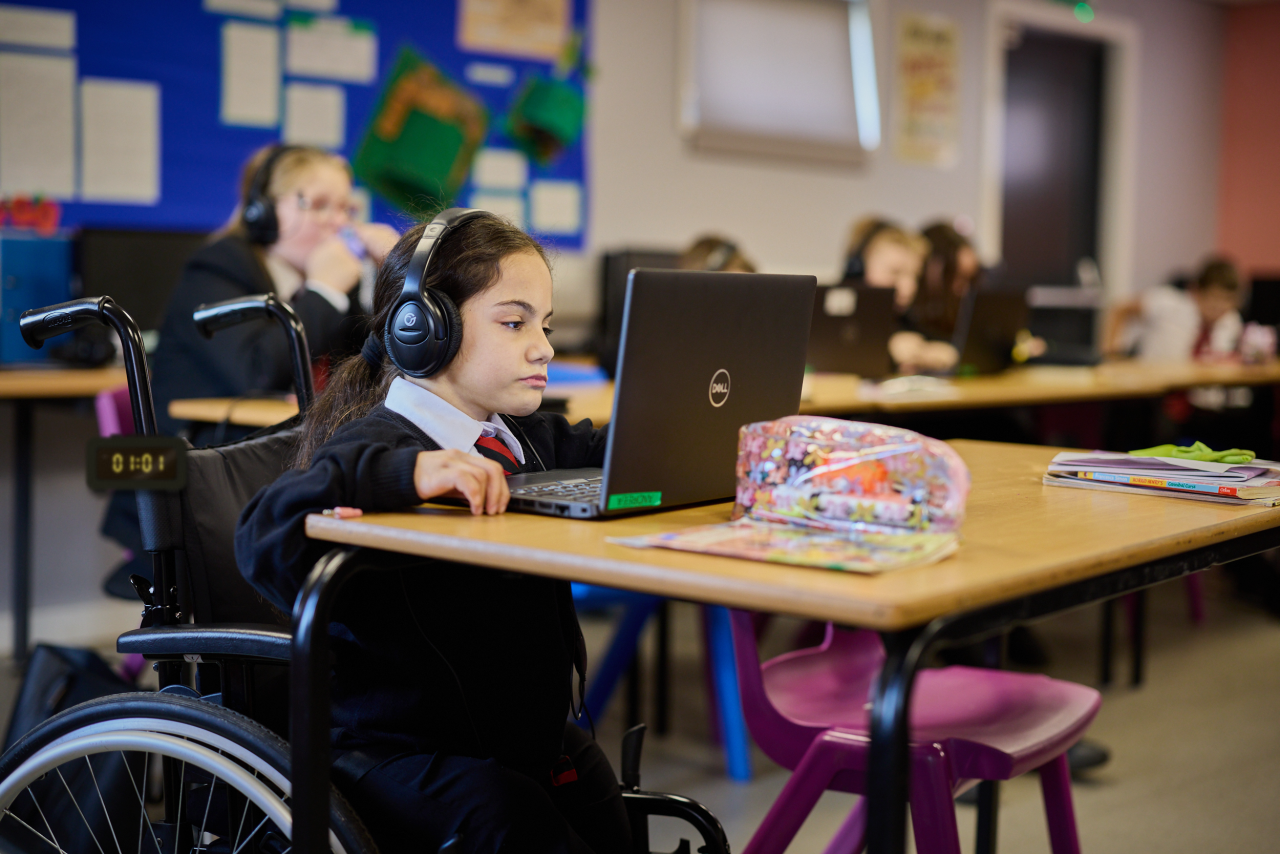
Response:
1h01
